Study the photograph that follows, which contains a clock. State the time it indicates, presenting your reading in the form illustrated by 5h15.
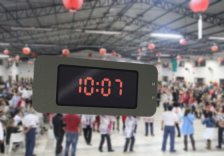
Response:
10h07
